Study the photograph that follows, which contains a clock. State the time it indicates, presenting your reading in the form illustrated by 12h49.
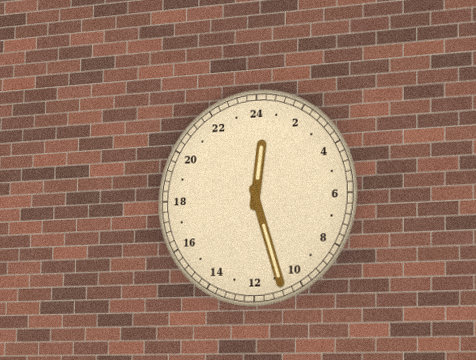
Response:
0h27
